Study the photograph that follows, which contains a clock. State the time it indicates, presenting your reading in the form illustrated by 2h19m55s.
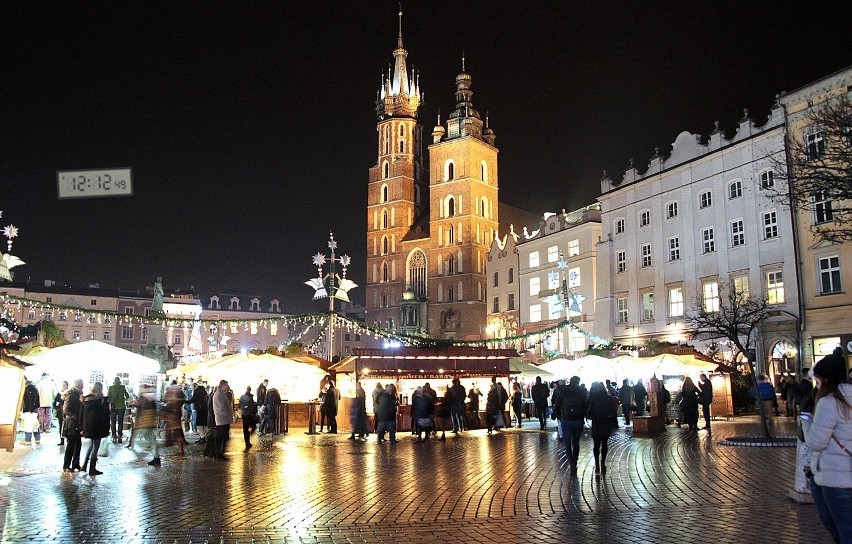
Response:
12h12m49s
